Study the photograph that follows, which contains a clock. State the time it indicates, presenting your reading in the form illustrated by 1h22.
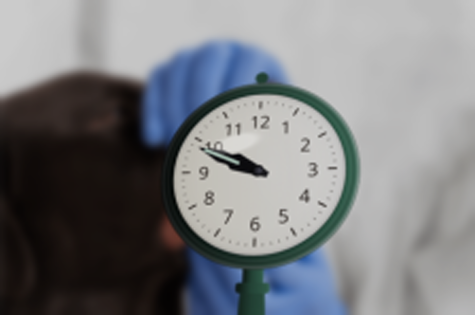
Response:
9h49
